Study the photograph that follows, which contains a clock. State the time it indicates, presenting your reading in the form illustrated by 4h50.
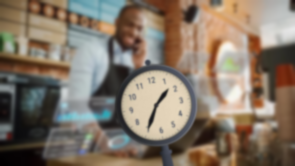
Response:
1h35
